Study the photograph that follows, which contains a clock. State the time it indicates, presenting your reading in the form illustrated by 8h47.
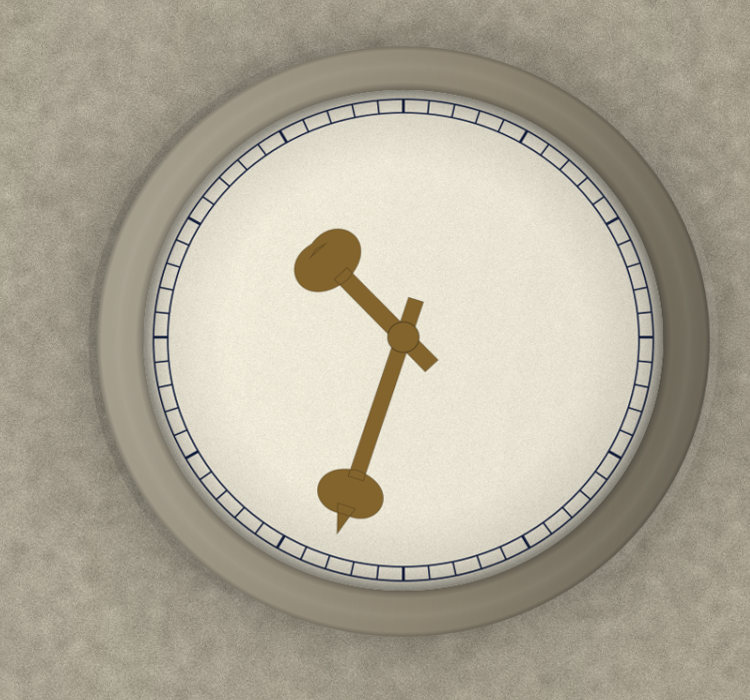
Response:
10h33
